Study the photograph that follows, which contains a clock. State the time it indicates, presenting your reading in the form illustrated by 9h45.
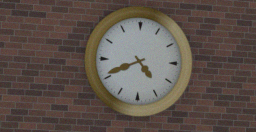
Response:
4h41
